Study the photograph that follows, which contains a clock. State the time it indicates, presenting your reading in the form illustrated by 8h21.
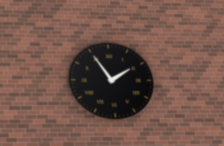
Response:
1h55
